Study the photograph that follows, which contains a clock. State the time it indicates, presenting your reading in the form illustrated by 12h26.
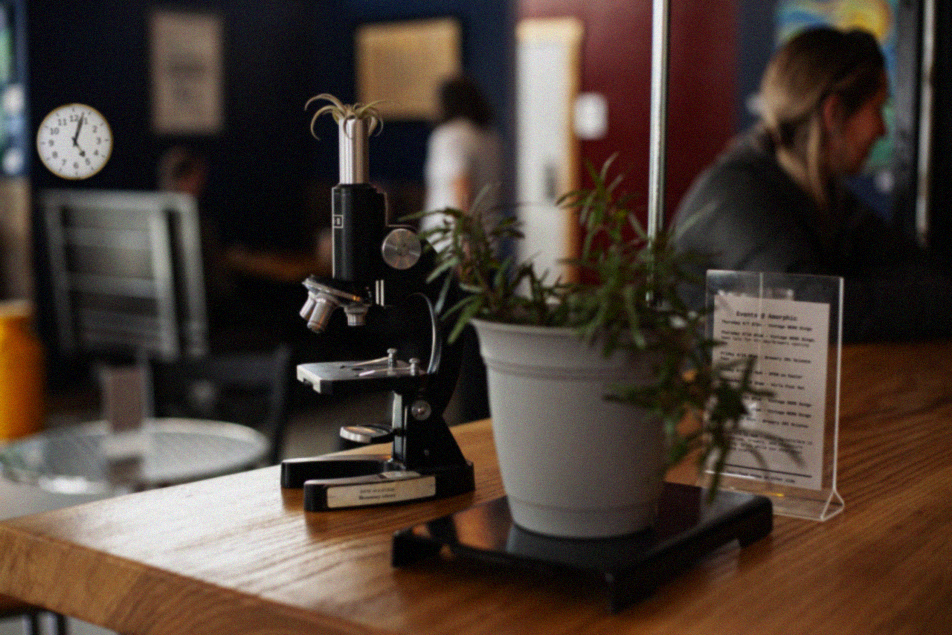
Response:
5h03
